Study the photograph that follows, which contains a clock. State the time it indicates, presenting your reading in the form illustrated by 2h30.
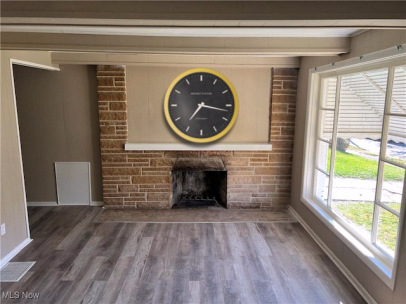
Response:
7h17
